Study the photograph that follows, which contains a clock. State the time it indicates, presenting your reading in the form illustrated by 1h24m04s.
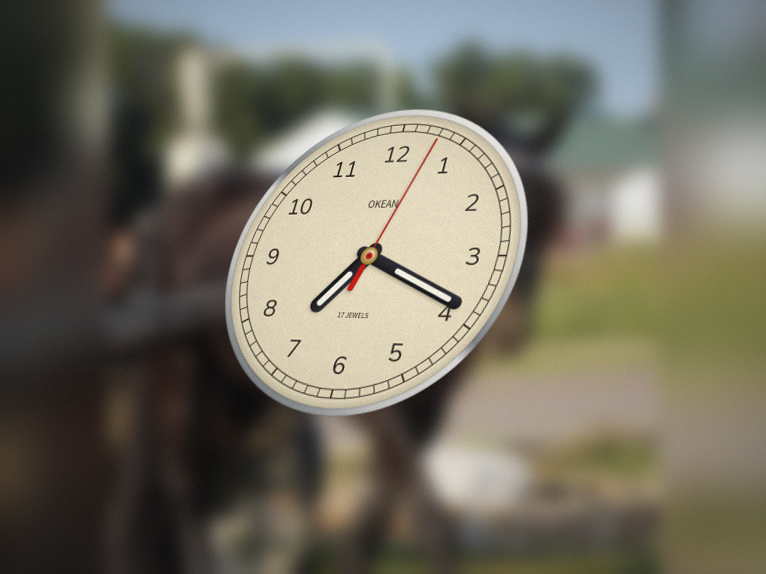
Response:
7h19m03s
